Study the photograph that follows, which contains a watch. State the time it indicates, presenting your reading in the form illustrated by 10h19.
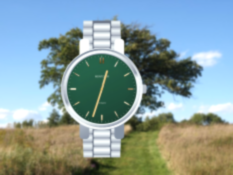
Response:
12h33
